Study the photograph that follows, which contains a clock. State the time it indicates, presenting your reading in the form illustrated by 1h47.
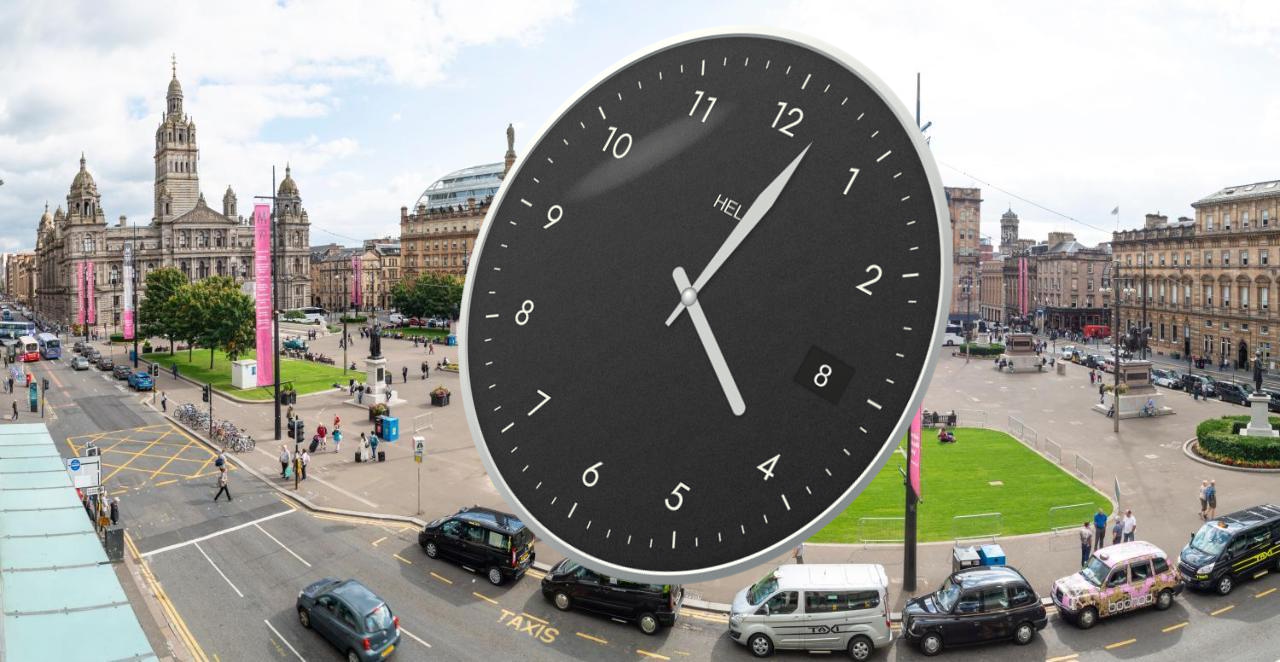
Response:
4h02
